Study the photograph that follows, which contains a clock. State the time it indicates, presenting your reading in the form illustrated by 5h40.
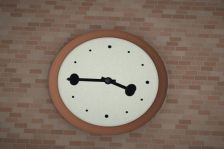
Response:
3h45
